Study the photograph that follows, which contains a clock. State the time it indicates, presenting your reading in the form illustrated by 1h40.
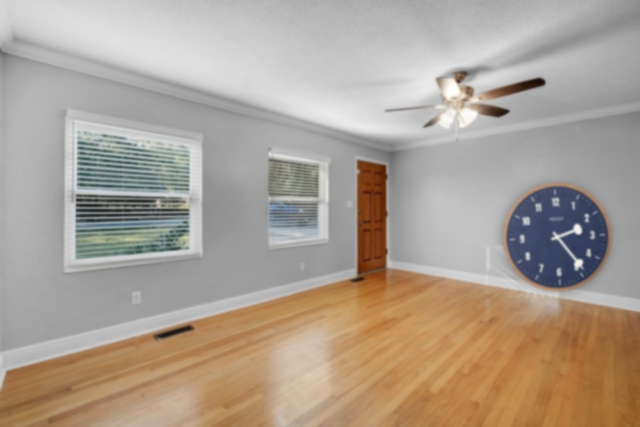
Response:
2h24
